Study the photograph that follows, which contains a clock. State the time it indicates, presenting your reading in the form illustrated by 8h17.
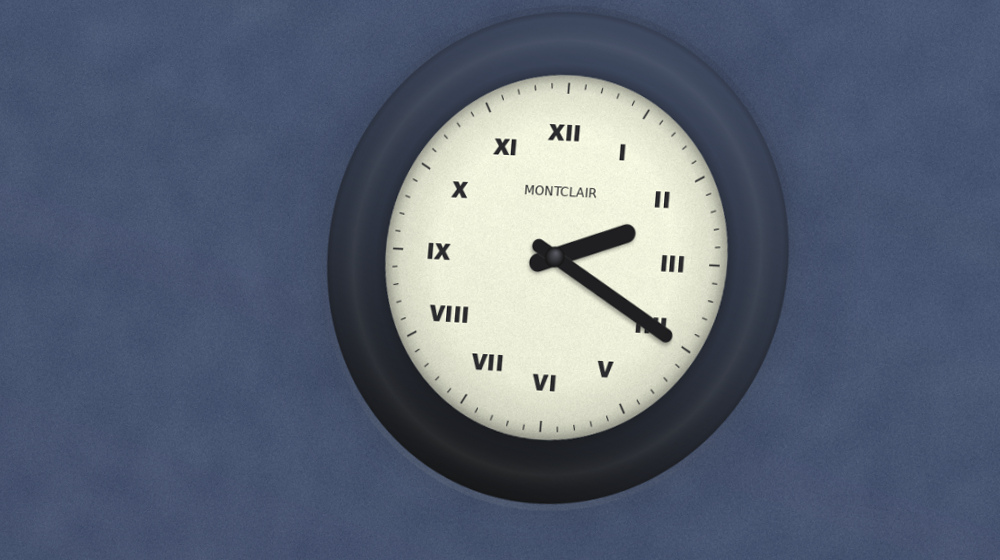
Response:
2h20
